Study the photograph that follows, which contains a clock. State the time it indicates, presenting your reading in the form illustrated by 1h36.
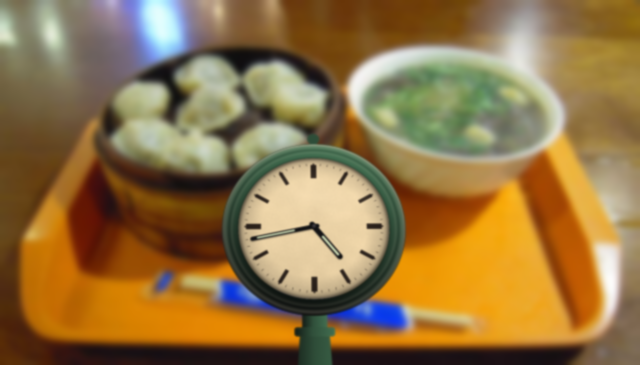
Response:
4h43
